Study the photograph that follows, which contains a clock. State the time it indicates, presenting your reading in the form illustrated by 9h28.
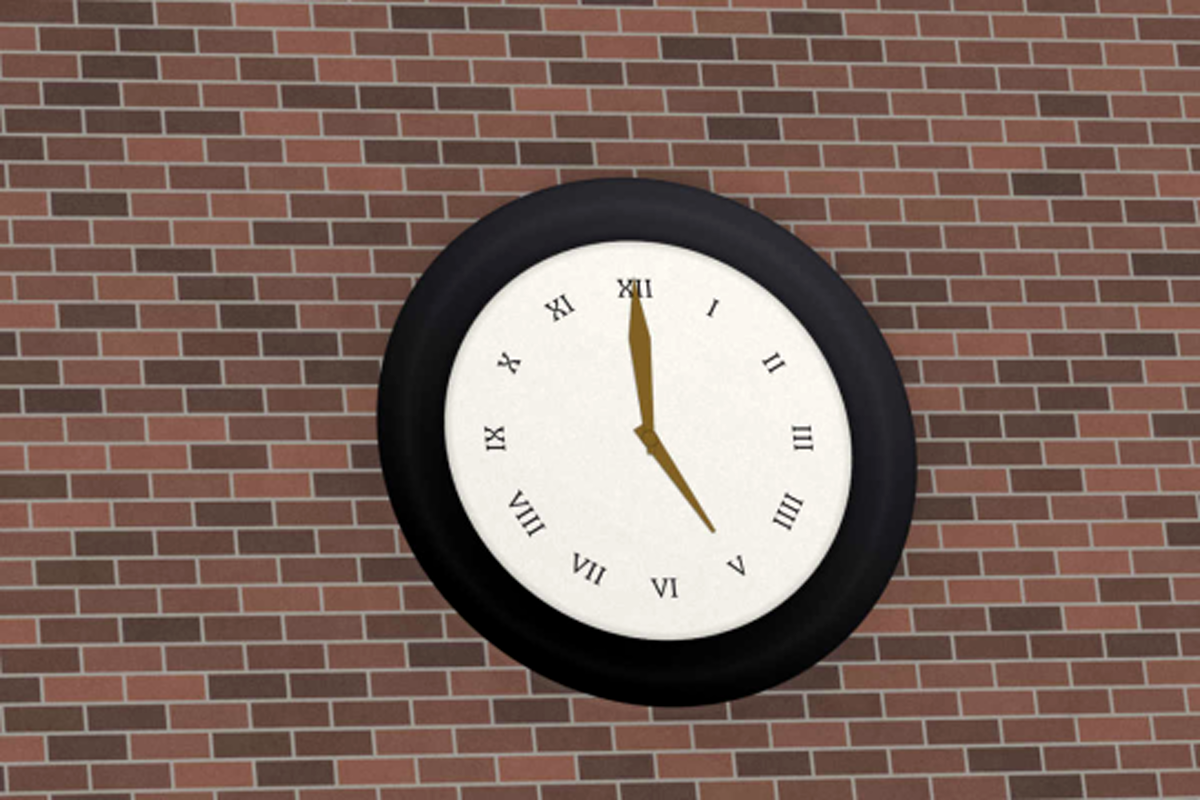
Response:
5h00
